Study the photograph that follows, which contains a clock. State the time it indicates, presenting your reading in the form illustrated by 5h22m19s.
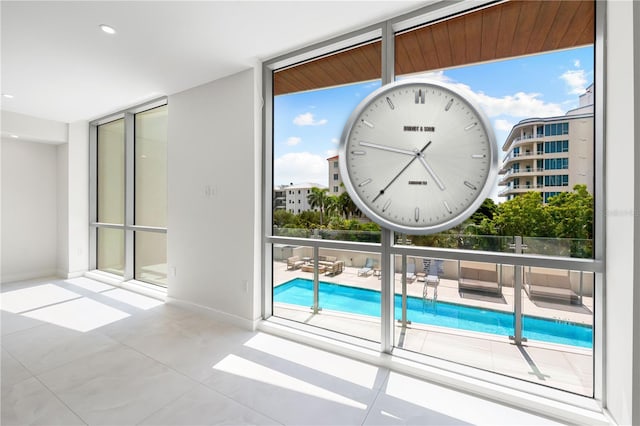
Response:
4h46m37s
